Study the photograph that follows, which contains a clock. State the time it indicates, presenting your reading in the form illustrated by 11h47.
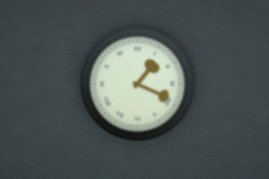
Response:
1h19
